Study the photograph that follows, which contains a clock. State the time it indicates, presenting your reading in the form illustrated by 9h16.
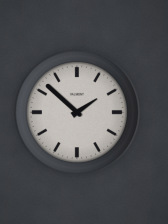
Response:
1h52
